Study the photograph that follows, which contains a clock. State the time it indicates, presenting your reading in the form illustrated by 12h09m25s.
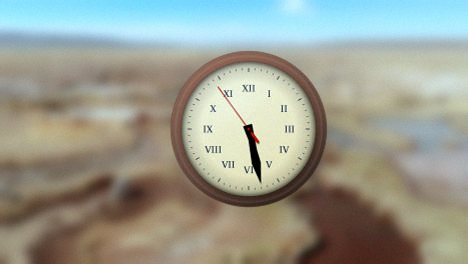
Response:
5h27m54s
